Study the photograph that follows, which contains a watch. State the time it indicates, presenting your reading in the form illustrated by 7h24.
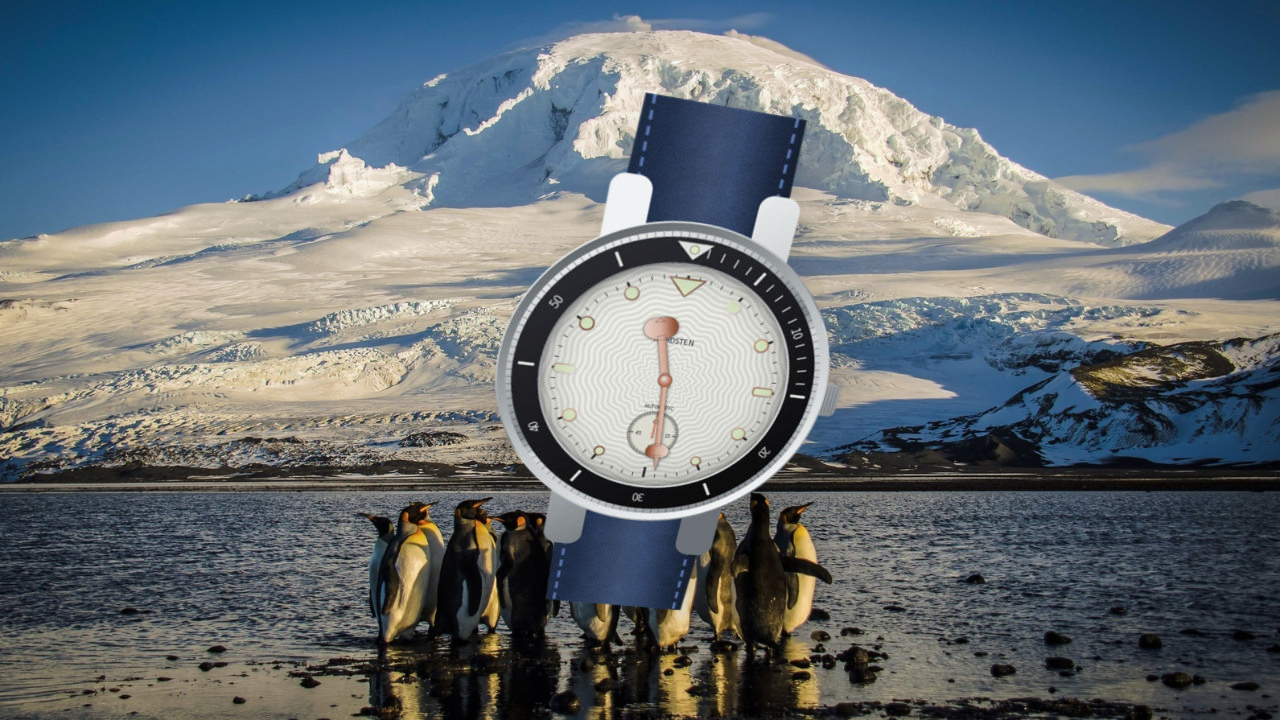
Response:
11h29
